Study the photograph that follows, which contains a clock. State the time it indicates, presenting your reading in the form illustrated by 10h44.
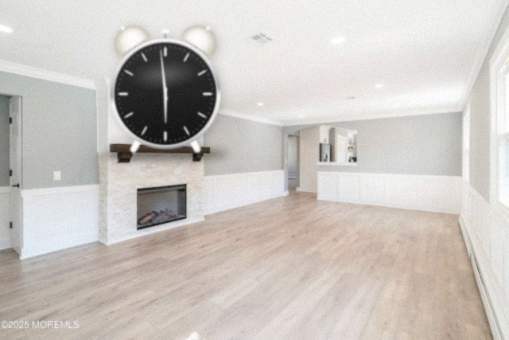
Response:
5h59
